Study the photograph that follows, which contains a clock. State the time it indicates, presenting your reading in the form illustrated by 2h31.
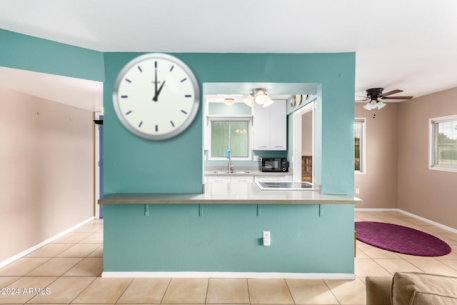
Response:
1h00
